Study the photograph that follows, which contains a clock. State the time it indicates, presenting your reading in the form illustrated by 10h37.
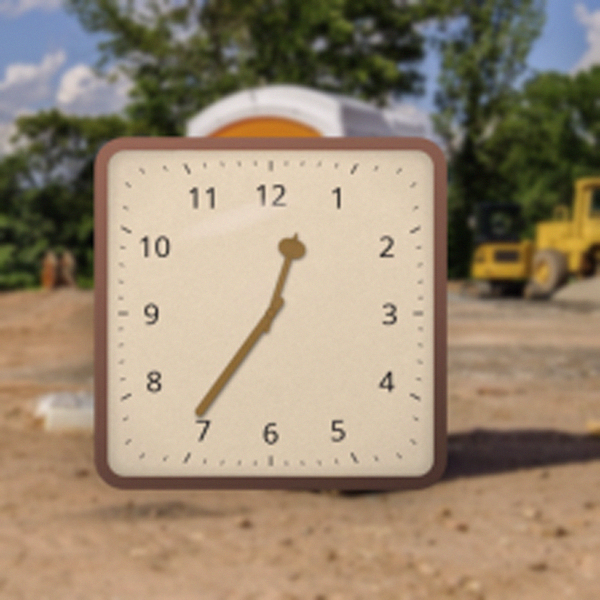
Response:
12h36
